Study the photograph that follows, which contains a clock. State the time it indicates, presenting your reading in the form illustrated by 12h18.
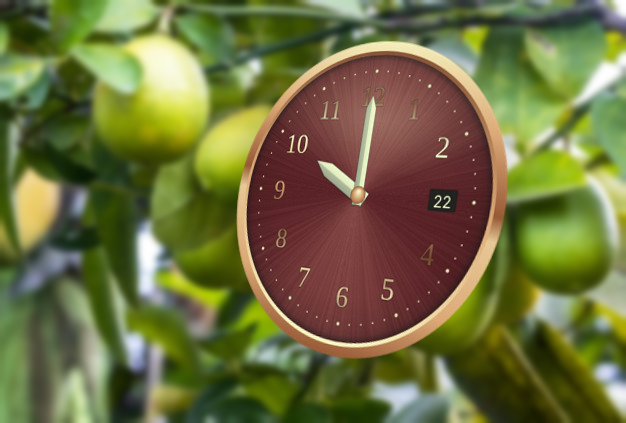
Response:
10h00
